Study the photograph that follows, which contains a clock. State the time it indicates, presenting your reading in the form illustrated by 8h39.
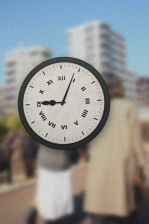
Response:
9h04
